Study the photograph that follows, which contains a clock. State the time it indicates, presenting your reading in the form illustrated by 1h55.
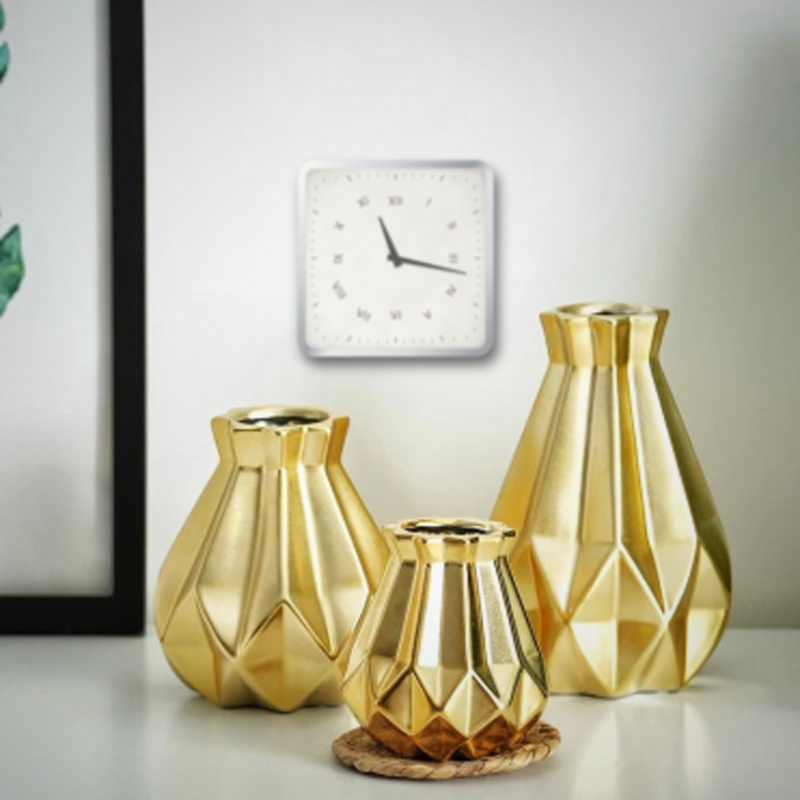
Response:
11h17
